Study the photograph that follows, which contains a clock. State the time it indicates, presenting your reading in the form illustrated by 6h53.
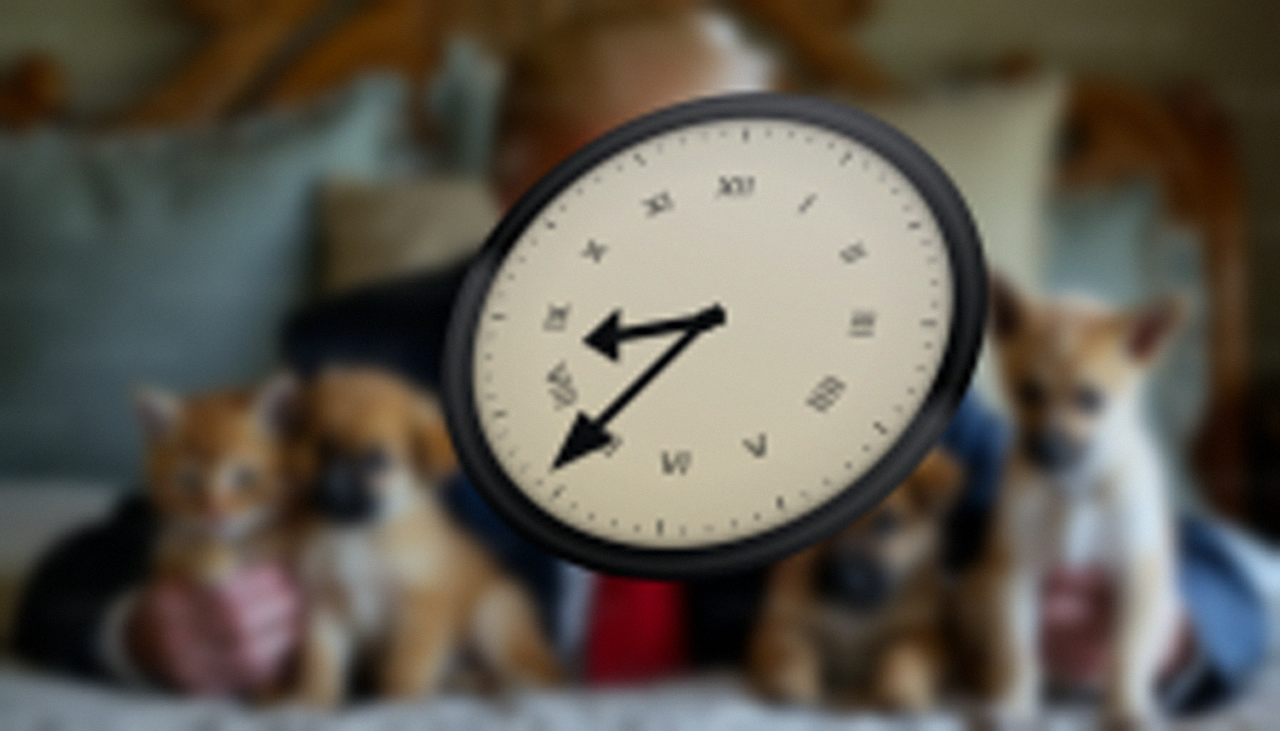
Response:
8h36
